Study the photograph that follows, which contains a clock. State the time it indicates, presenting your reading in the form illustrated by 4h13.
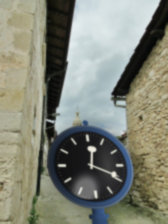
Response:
12h19
